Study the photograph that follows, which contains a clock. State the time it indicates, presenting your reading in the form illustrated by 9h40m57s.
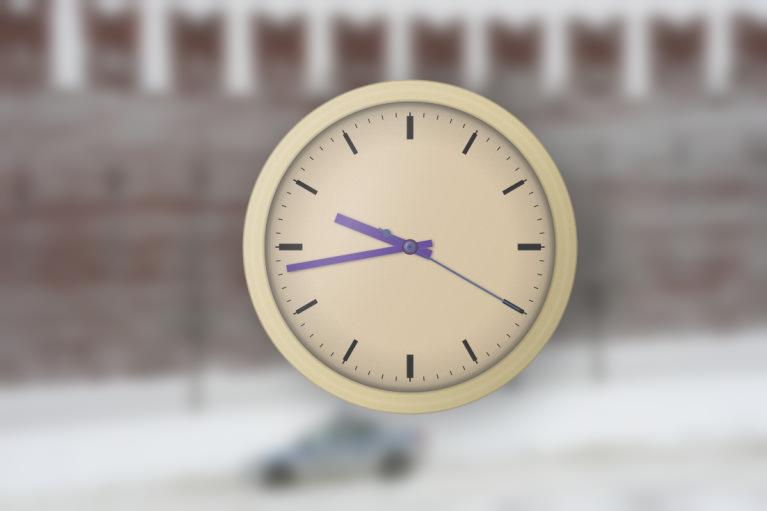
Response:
9h43m20s
